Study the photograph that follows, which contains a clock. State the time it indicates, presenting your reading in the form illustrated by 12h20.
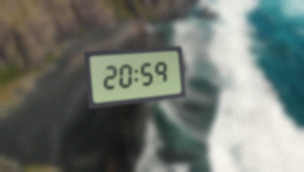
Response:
20h59
